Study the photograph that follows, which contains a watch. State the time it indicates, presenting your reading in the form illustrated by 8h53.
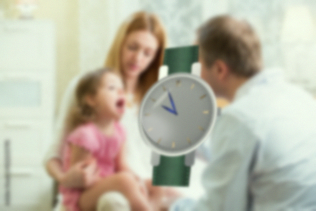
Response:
9h56
